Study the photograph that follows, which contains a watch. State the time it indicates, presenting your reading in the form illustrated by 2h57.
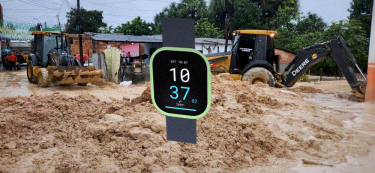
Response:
10h37
